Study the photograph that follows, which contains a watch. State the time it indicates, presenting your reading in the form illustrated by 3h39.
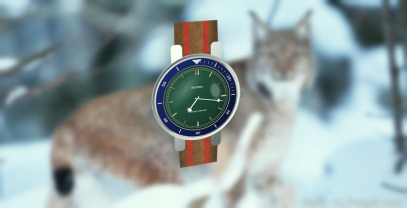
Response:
7h17
